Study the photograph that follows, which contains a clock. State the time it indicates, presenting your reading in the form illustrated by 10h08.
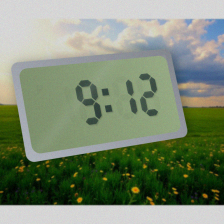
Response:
9h12
